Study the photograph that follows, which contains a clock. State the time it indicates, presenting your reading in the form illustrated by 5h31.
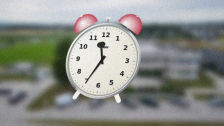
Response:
11h35
